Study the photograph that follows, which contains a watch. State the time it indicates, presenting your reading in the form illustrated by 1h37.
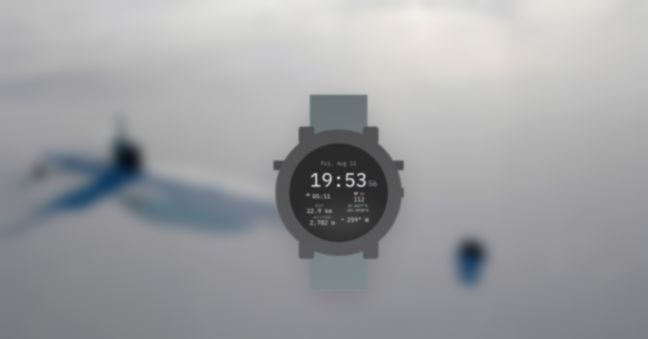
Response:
19h53
